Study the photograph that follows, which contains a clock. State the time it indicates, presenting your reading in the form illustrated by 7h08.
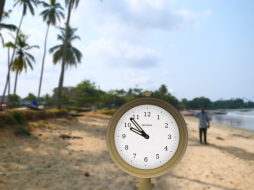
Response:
9h53
